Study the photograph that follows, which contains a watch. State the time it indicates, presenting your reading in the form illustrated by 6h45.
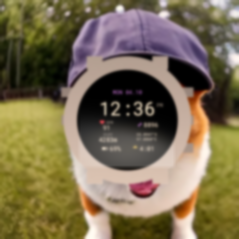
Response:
12h36
